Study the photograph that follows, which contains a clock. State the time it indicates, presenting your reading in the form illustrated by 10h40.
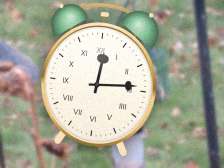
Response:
12h14
